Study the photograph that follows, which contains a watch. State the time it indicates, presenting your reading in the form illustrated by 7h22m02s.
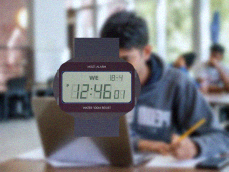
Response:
12h46m01s
